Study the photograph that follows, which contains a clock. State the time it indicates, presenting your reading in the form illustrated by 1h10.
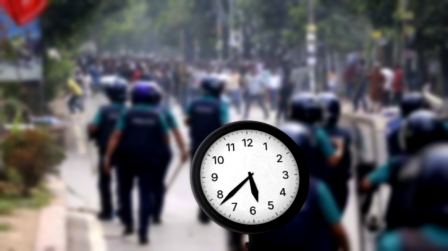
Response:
5h38
